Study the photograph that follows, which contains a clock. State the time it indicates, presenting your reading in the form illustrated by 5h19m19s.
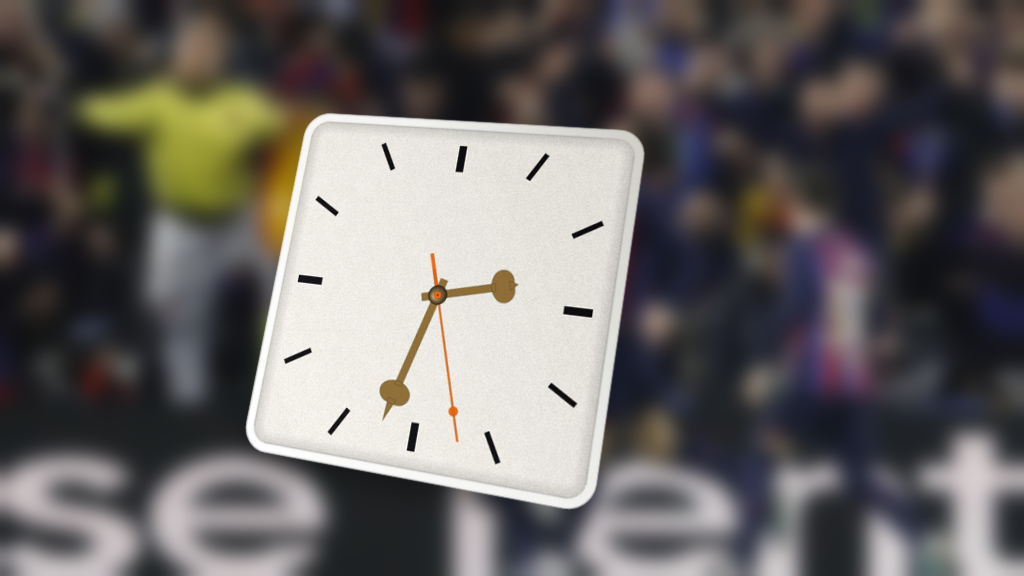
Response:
2h32m27s
